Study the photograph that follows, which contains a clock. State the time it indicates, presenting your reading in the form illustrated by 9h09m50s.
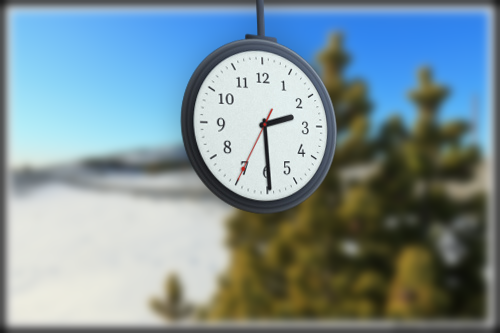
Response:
2h29m35s
